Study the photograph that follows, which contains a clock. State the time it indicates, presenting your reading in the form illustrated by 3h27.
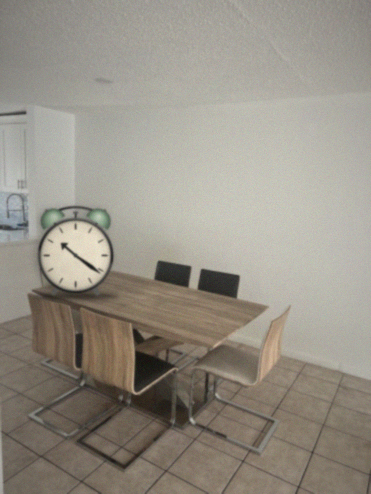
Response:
10h21
